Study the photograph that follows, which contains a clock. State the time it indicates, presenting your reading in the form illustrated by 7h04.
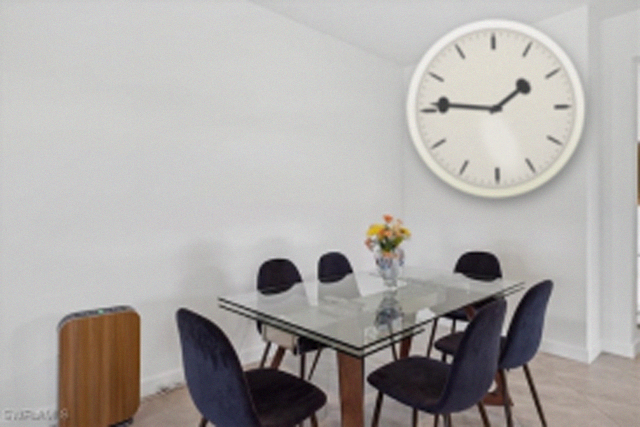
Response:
1h46
